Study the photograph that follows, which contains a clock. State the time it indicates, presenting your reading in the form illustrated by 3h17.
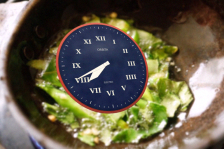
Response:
7h41
